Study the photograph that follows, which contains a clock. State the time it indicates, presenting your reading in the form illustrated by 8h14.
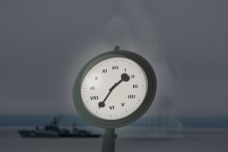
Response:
1h35
